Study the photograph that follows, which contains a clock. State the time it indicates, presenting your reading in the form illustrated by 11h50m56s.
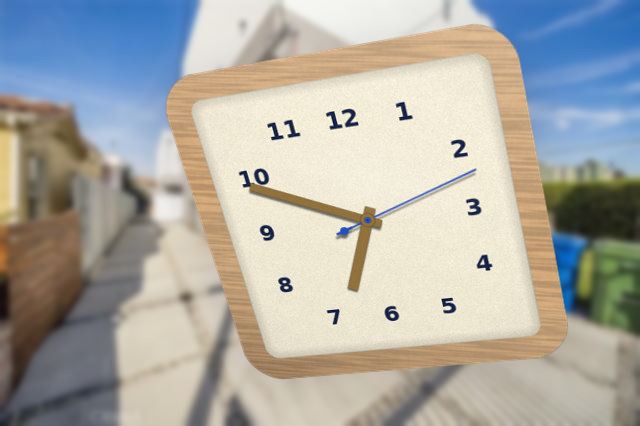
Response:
6h49m12s
